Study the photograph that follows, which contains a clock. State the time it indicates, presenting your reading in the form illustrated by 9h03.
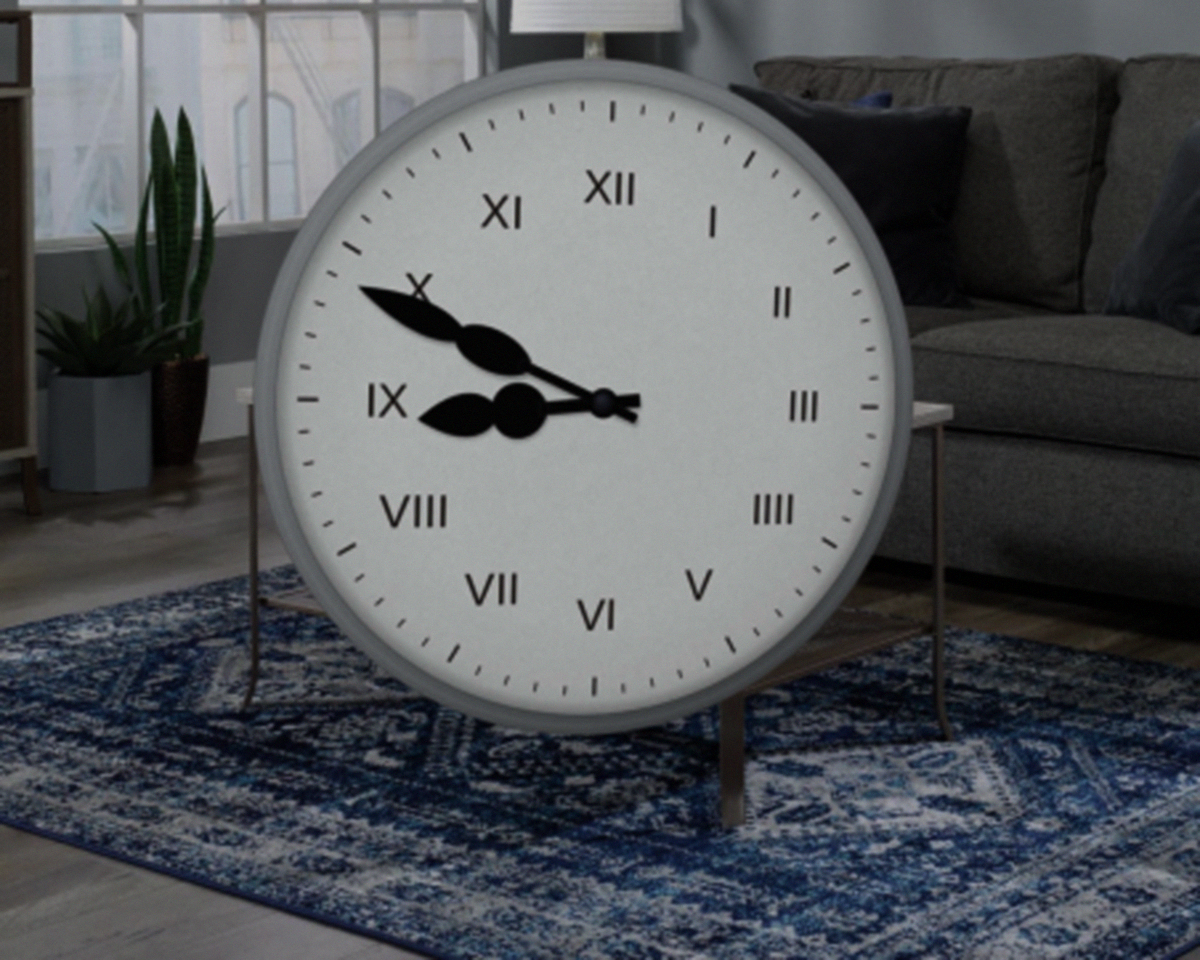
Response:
8h49
